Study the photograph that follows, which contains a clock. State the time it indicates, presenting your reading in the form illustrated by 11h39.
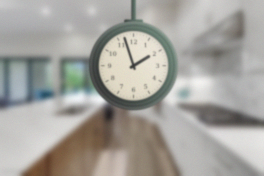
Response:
1h57
